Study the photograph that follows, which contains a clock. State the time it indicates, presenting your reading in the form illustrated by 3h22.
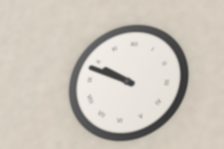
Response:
9h48
